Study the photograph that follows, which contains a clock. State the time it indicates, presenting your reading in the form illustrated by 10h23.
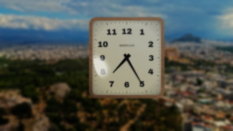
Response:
7h25
